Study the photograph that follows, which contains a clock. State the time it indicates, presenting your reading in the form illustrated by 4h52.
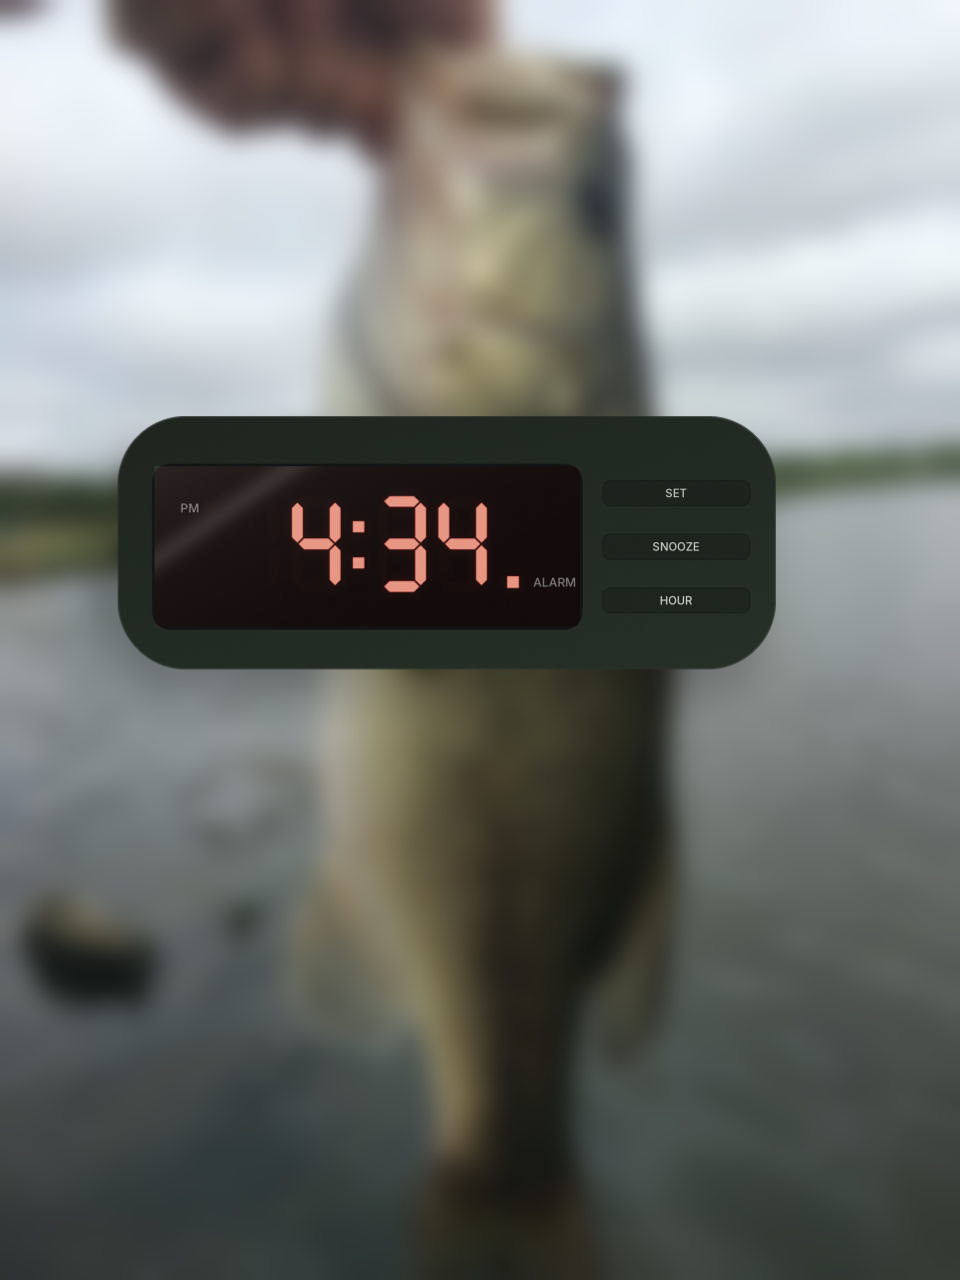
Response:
4h34
